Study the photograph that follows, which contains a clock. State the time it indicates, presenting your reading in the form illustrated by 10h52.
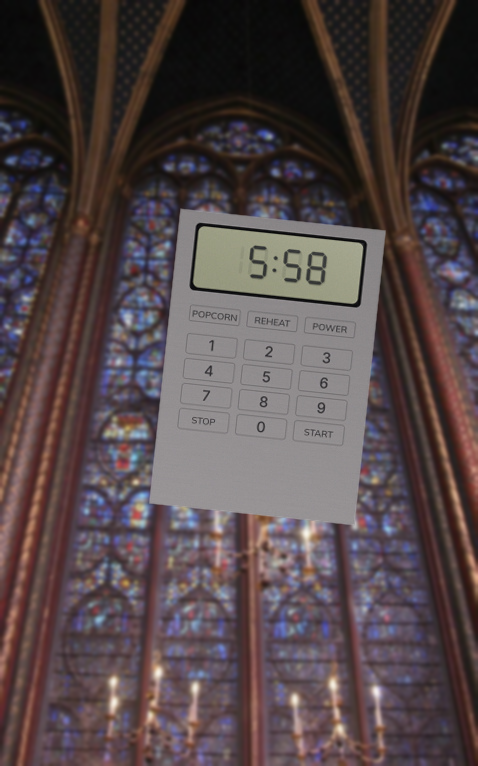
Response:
5h58
